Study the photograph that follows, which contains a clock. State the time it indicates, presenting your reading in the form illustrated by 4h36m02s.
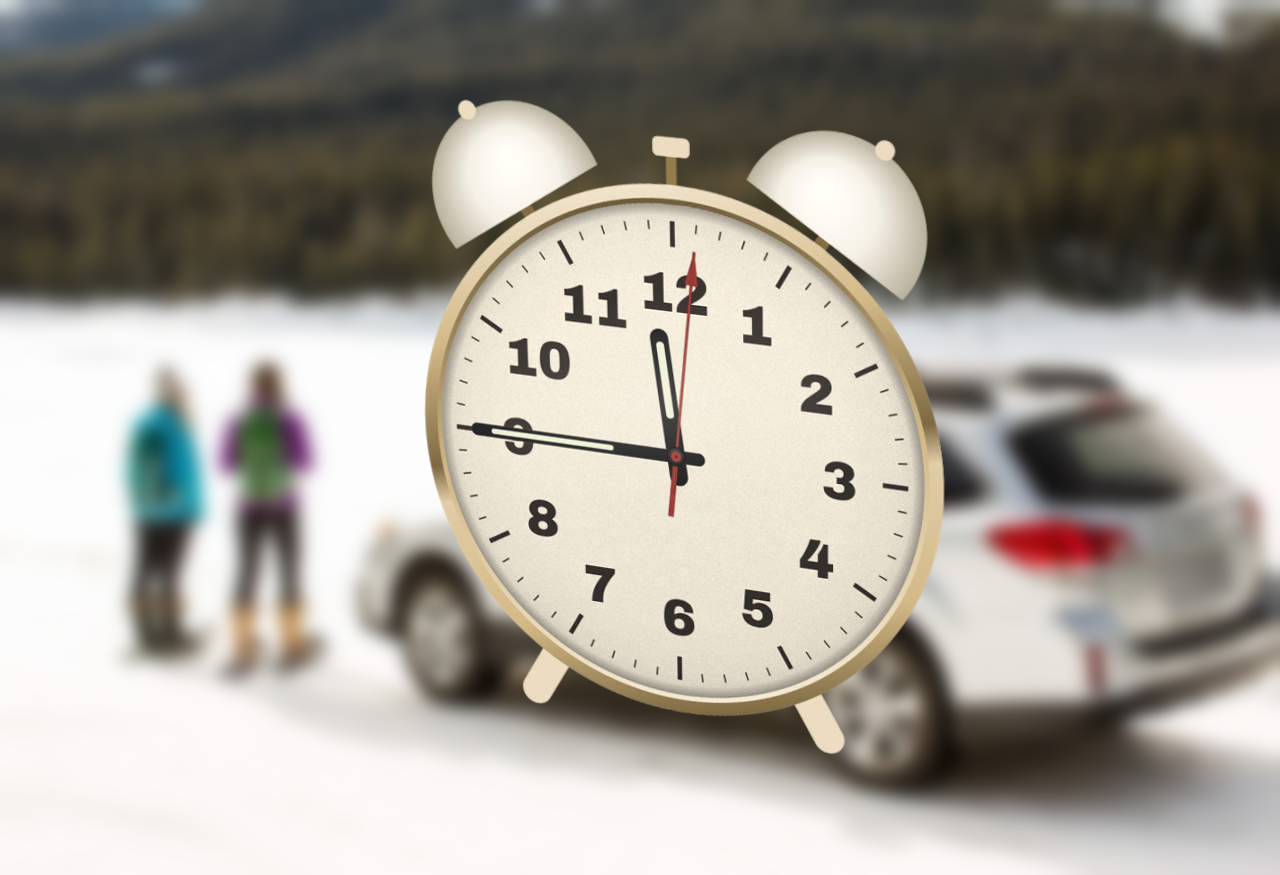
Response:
11h45m01s
